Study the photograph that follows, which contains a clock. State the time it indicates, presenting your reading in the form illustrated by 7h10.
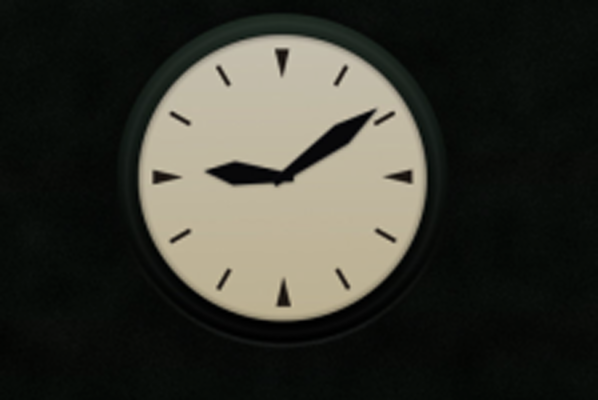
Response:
9h09
